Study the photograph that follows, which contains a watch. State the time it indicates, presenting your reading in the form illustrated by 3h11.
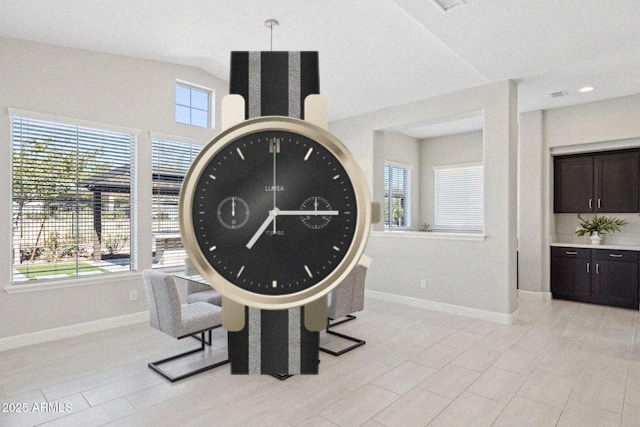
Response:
7h15
